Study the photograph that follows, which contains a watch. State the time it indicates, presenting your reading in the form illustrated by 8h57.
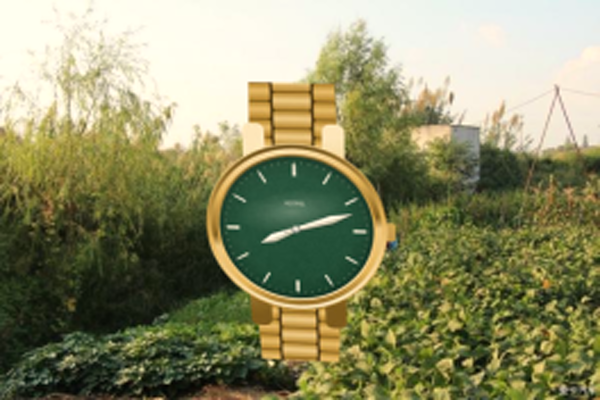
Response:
8h12
